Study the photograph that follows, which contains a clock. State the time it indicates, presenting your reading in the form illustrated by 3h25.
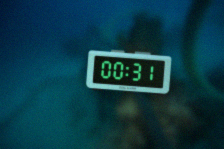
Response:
0h31
